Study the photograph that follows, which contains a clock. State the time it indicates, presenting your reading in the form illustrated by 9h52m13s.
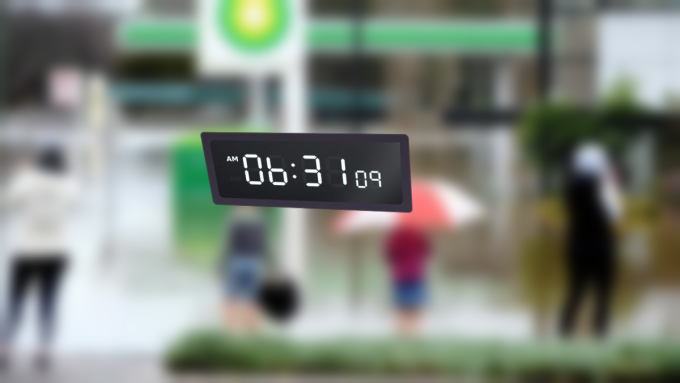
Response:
6h31m09s
